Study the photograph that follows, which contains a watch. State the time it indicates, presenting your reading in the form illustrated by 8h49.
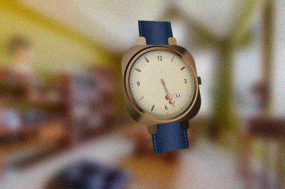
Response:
5h27
